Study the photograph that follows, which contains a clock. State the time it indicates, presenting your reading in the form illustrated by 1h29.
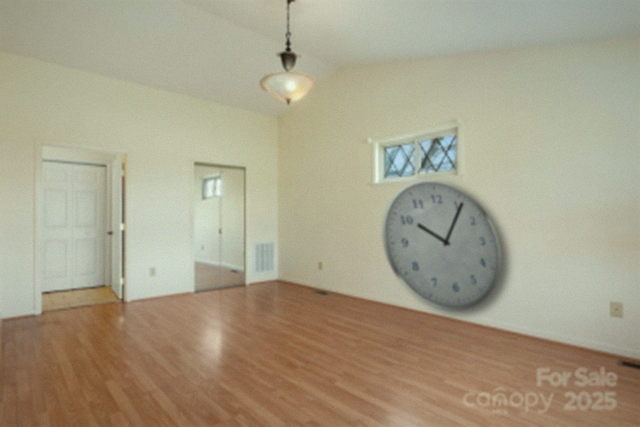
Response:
10h06
